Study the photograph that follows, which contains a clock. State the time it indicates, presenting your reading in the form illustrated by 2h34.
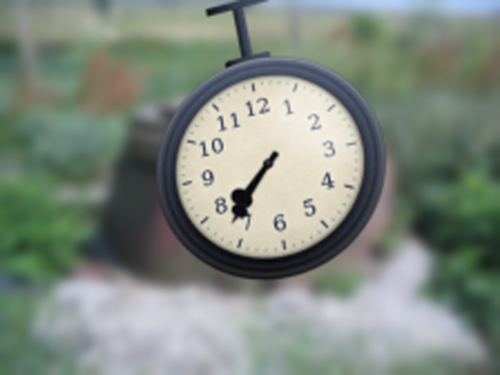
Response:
7h37
